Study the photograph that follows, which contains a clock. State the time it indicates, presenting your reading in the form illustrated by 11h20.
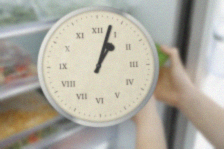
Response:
1h03
